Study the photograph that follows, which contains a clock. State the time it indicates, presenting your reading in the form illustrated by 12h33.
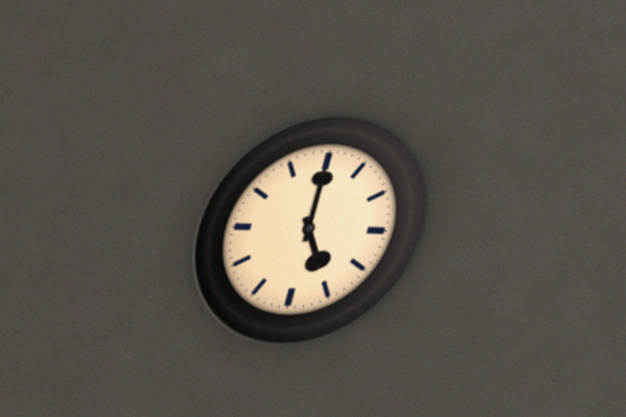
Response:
5h00
